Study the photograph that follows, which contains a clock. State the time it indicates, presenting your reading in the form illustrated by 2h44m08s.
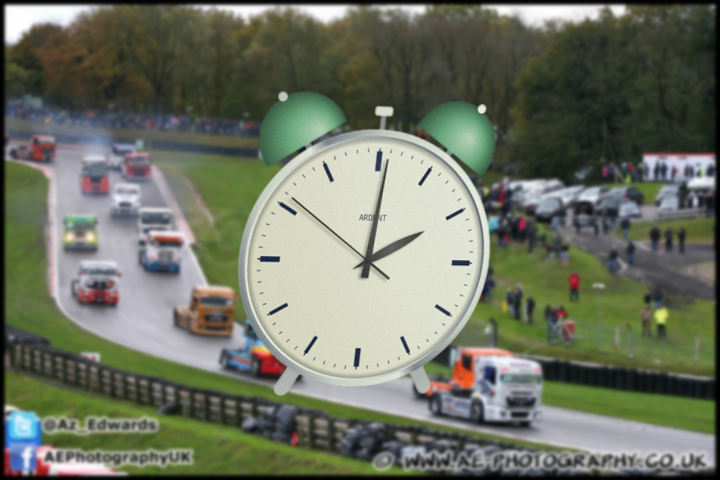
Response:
2h00m51s
